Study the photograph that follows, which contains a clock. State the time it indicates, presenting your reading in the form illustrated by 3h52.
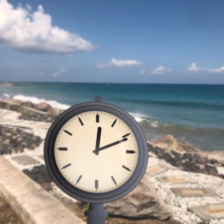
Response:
12h11
